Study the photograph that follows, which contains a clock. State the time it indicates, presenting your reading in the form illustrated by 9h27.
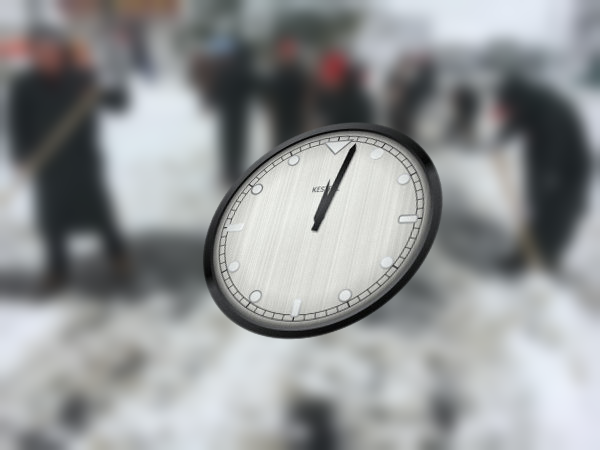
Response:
12h02
